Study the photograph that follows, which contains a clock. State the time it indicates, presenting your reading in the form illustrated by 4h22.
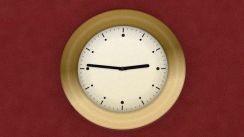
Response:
2h46
